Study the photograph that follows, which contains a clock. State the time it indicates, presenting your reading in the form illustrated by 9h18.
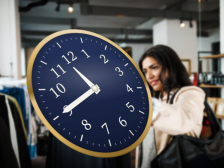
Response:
11h45
